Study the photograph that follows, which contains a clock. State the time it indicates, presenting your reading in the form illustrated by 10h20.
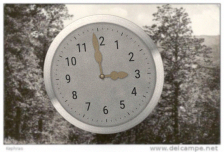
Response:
2h59
